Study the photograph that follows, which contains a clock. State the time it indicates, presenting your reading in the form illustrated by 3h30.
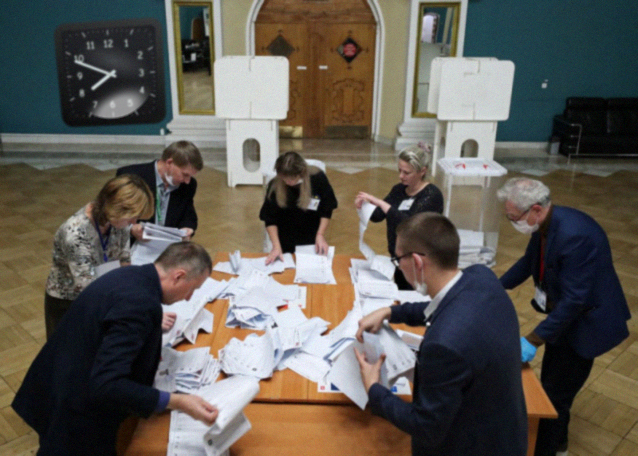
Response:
7h49
